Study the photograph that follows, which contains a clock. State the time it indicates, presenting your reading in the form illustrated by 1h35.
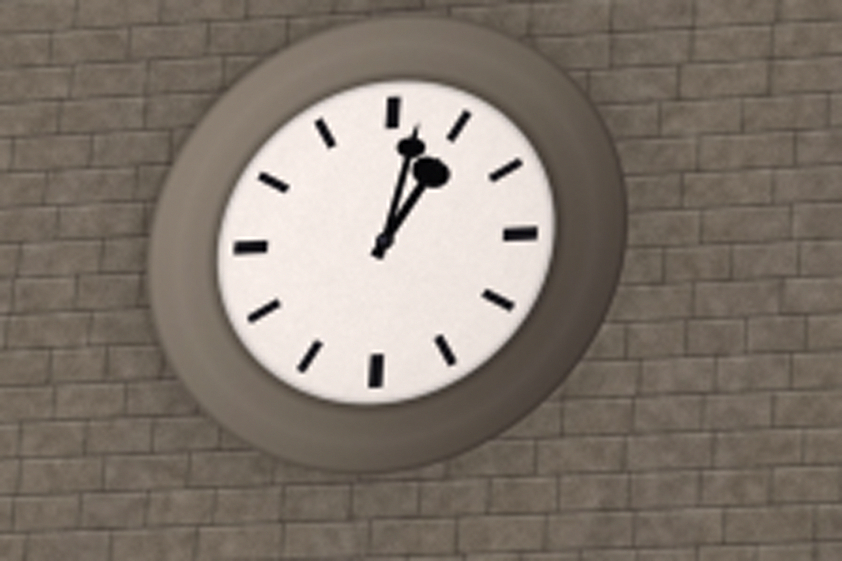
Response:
1h02
